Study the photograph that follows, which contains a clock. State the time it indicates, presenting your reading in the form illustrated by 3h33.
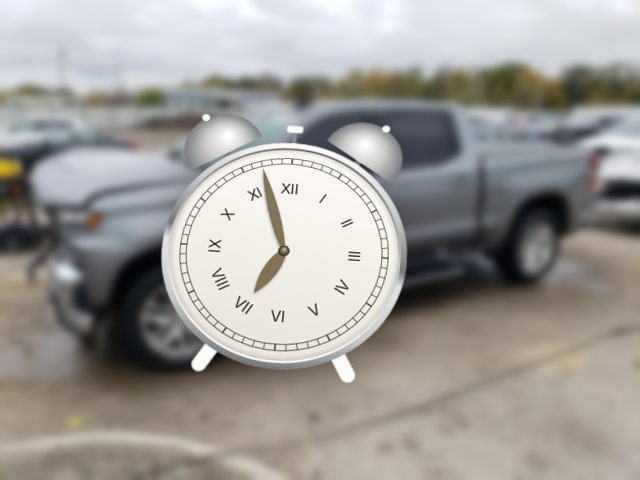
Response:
6h57
